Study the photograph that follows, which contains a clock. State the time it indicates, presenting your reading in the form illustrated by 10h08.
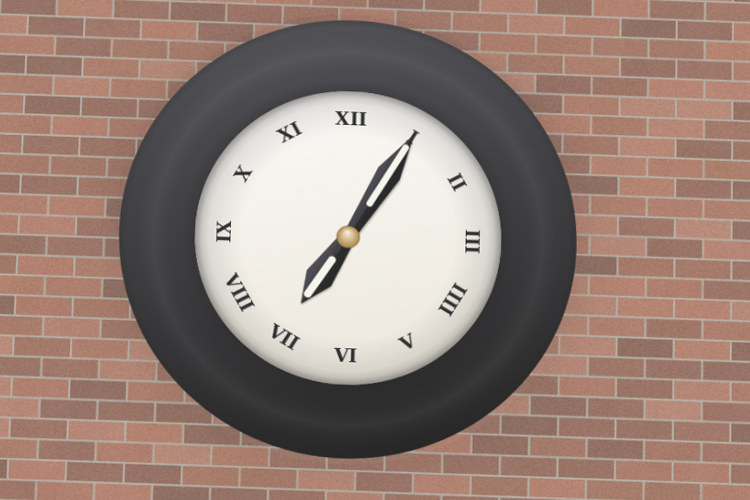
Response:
7h05
